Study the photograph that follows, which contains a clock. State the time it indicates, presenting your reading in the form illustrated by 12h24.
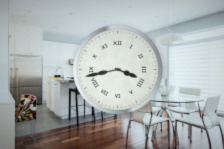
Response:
3h43
